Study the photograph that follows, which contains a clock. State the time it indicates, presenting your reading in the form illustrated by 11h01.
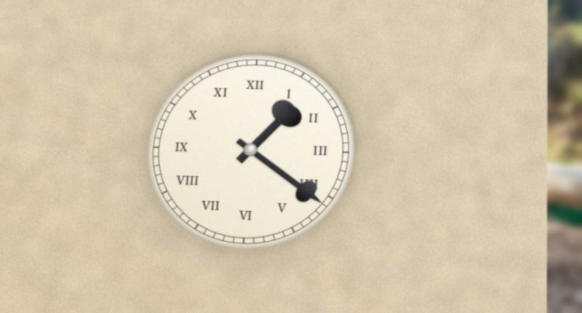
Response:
1h21
